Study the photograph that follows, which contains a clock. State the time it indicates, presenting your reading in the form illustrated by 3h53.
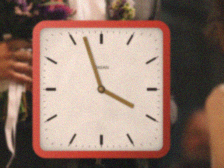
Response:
3h57
